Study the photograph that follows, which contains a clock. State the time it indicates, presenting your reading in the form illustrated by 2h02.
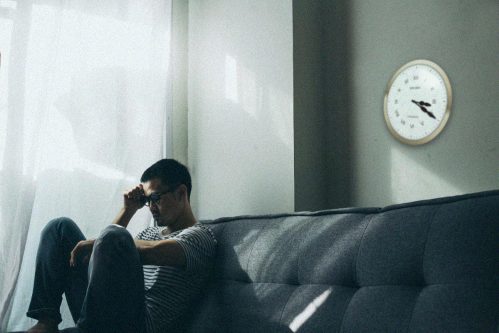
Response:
3h20
